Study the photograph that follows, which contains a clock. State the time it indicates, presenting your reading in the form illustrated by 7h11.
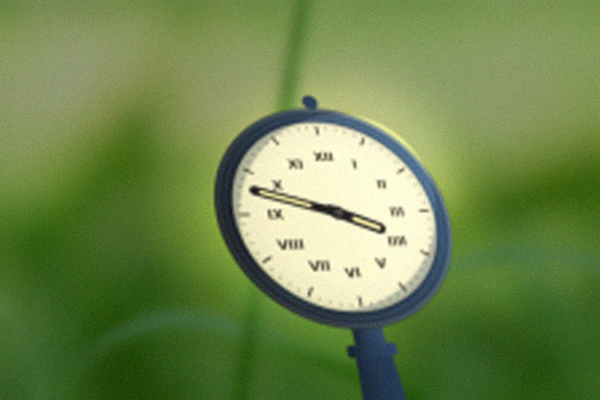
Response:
3h48
